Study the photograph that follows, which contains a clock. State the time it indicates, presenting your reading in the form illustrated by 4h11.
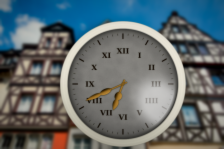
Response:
6h41
